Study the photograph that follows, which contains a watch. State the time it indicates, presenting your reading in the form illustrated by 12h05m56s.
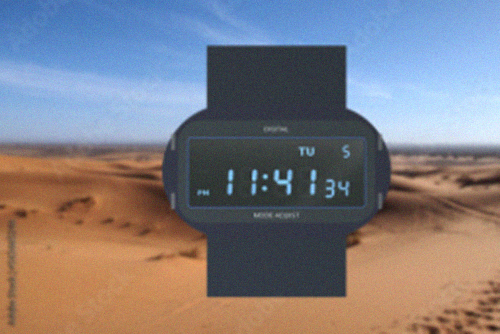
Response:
11h41m34s
